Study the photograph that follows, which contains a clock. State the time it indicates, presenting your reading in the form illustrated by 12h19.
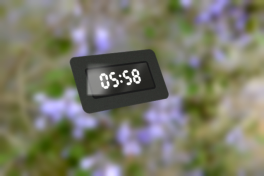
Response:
5h58
